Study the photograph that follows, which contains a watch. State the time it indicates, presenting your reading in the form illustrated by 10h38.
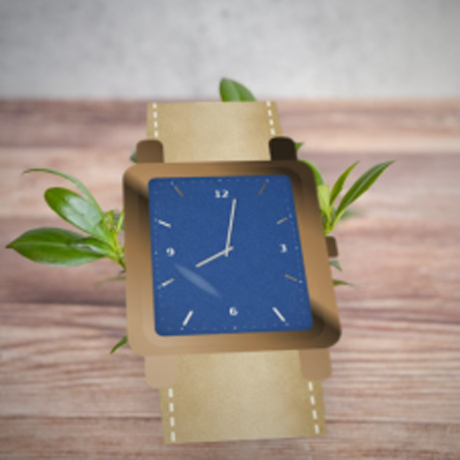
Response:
8h02
